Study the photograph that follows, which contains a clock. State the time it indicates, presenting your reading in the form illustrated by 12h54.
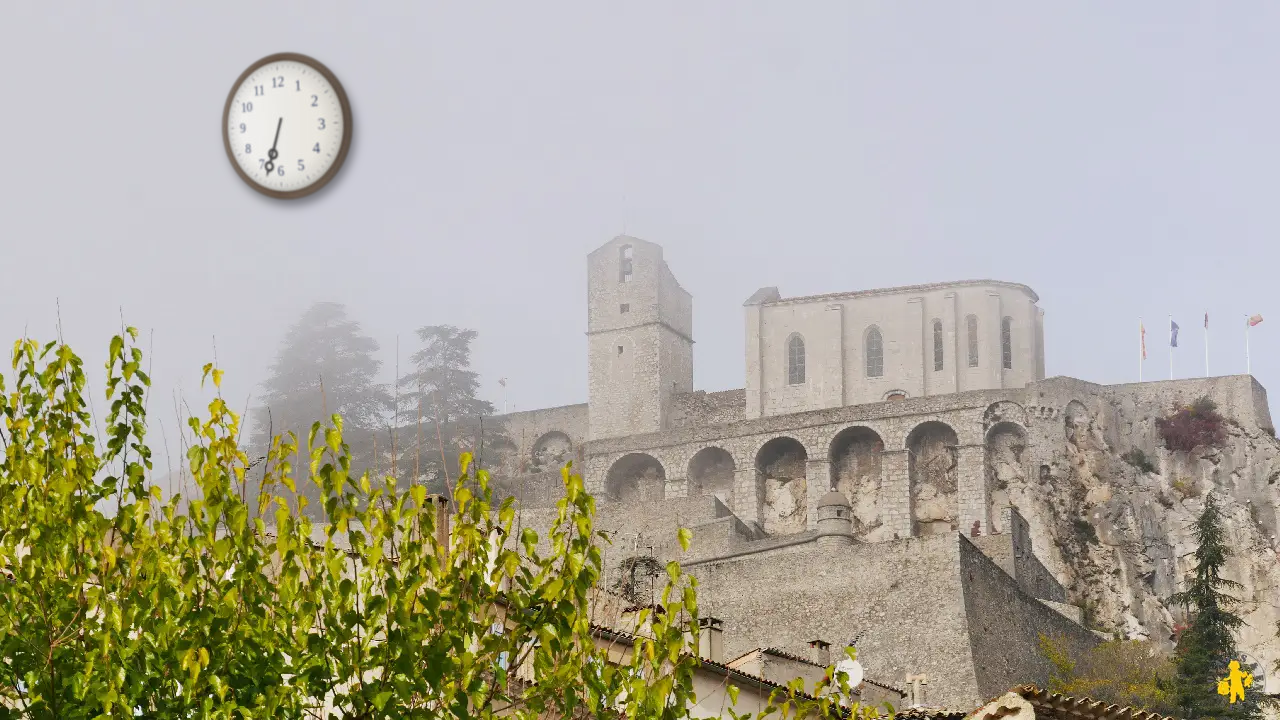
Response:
6h33
